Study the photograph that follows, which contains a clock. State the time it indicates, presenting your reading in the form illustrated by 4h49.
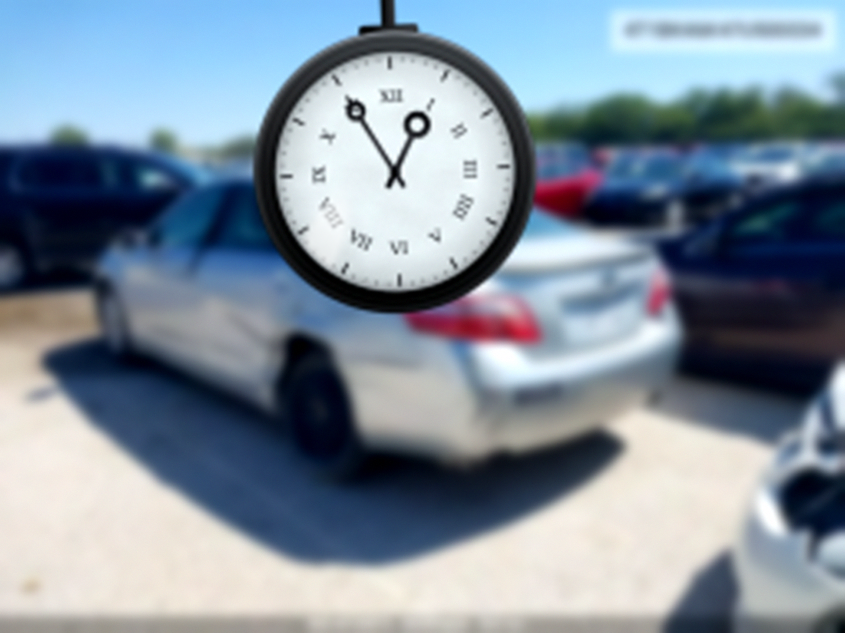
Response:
12h55
